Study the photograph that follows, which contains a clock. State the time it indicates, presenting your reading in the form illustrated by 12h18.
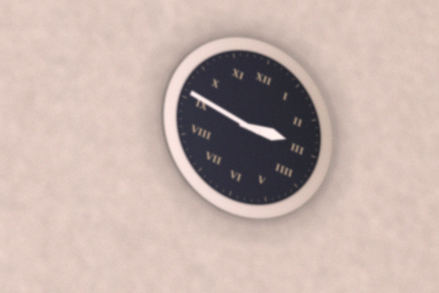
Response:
2h46
